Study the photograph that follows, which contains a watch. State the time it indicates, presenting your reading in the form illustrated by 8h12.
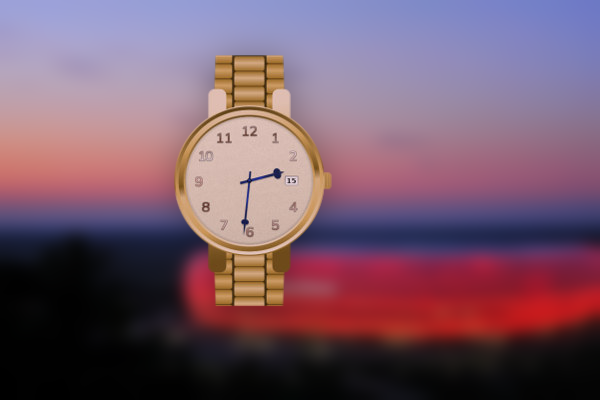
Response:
2h31
